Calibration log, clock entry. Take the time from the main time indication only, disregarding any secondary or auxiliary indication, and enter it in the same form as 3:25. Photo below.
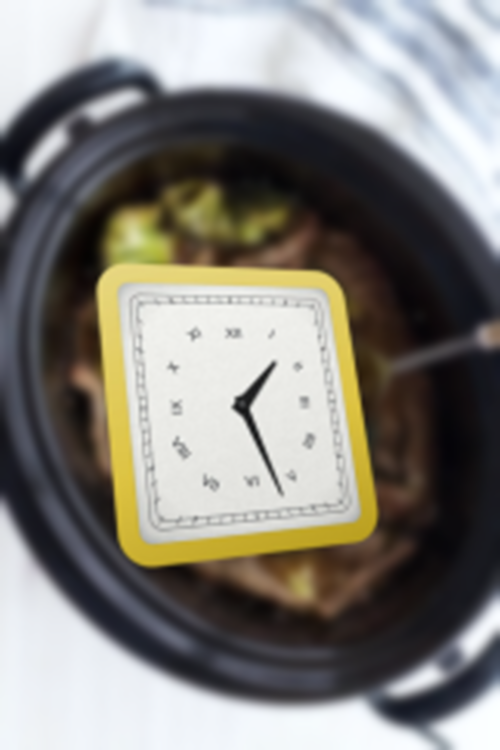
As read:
1:27
